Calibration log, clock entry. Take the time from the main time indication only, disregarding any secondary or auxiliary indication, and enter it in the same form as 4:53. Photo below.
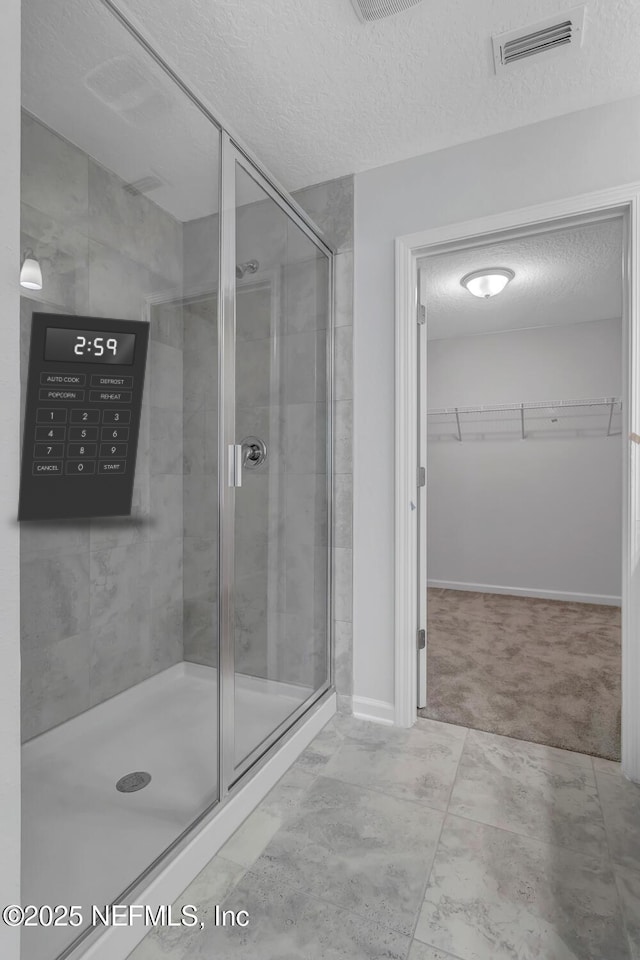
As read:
2:59
